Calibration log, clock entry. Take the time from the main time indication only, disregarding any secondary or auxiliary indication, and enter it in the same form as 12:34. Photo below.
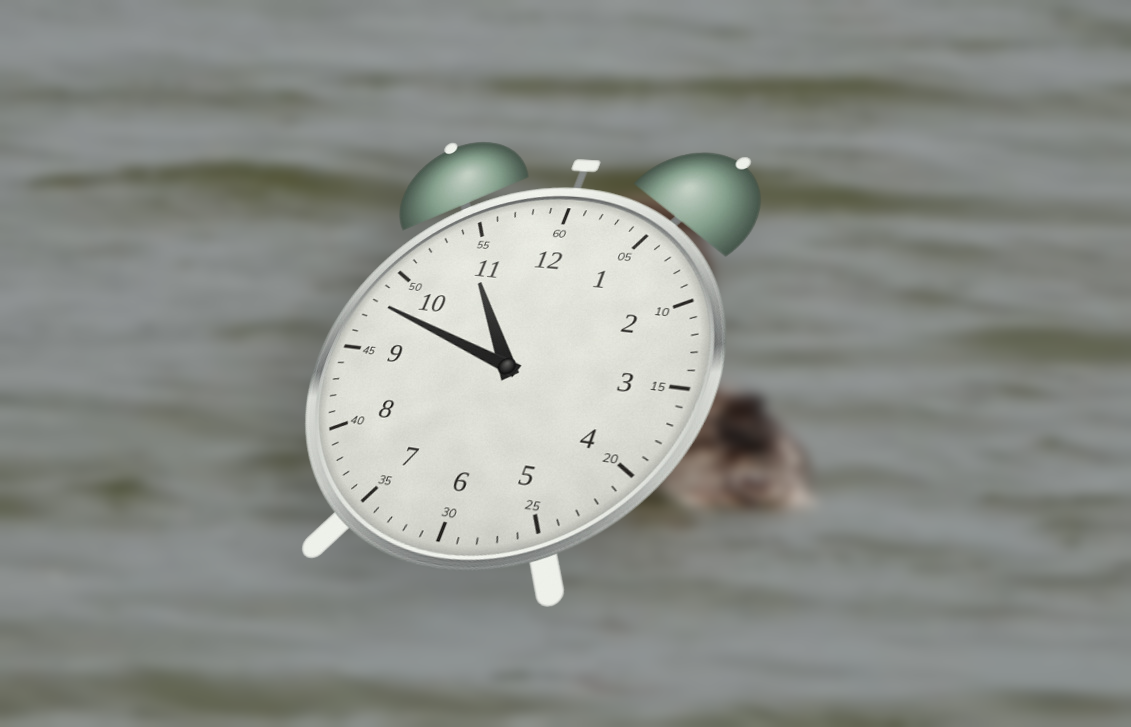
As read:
10:48
